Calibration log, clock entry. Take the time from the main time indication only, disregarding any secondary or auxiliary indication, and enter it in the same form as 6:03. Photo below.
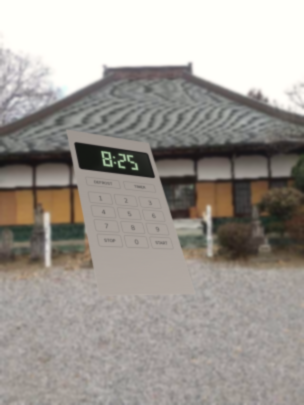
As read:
8:25
